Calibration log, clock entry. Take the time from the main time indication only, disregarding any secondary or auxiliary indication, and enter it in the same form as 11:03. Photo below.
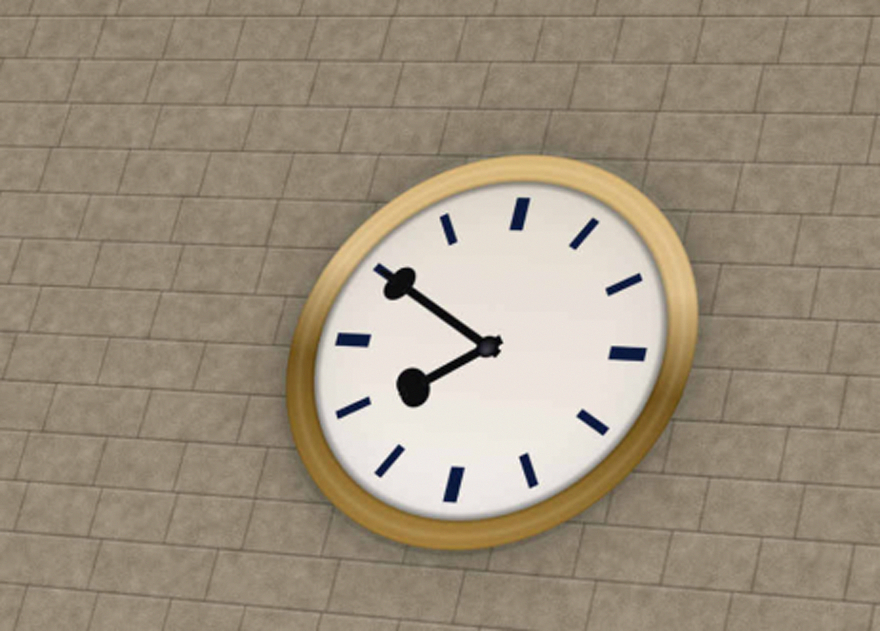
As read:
7:50
